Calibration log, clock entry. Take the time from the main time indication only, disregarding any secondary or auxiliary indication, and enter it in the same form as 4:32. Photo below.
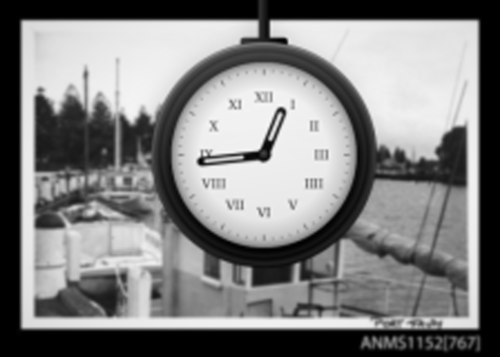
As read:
12:44
